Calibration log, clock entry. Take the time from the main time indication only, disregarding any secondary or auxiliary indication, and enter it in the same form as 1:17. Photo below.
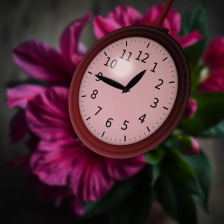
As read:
12:45
